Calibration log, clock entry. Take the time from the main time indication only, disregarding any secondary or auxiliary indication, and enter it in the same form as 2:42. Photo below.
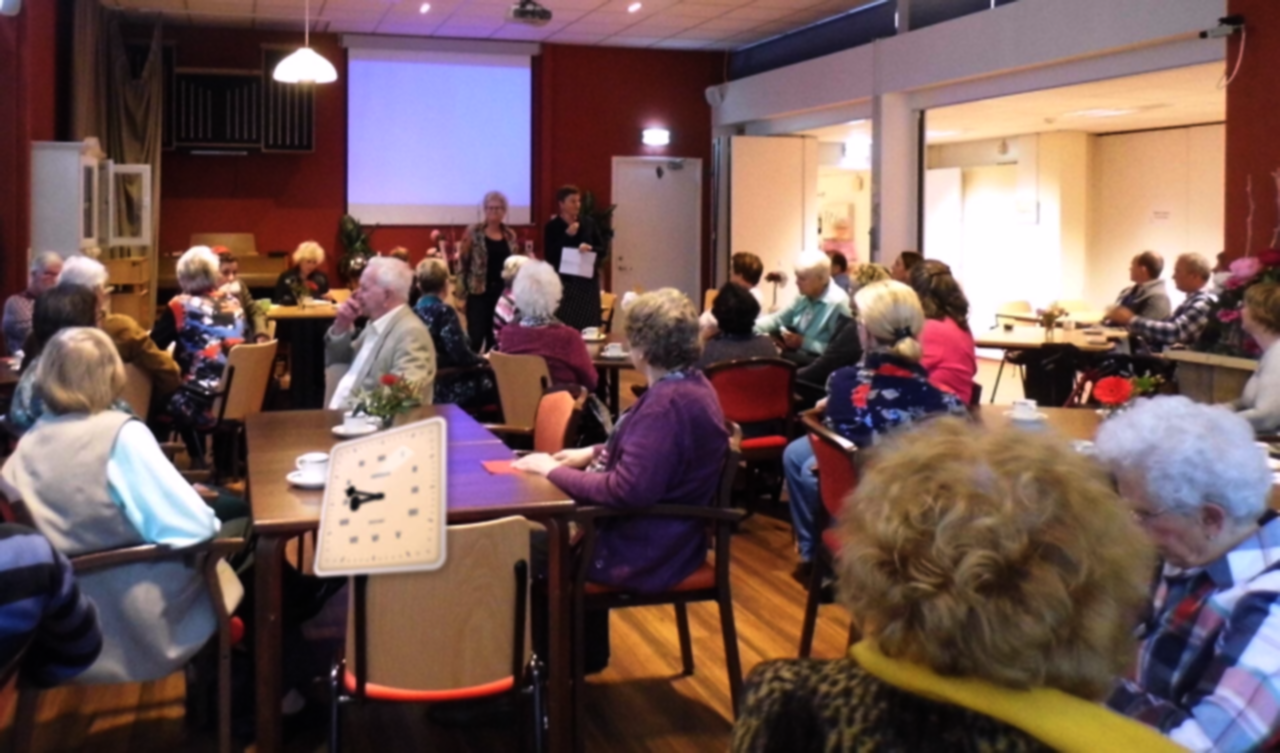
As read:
8:48
